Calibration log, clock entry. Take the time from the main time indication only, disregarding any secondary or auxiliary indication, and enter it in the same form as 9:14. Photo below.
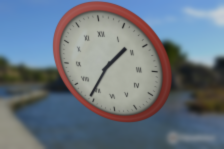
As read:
1:36
